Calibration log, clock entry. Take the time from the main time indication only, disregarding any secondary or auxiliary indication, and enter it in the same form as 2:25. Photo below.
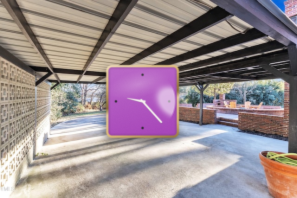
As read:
9:23
